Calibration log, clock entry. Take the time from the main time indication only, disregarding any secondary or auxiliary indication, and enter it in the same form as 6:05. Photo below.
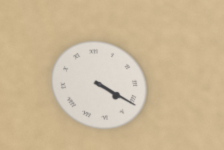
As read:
4:21
